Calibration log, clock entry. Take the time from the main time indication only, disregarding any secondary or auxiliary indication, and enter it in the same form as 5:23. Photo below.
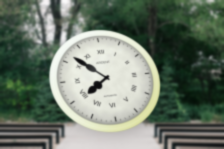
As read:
7:52
